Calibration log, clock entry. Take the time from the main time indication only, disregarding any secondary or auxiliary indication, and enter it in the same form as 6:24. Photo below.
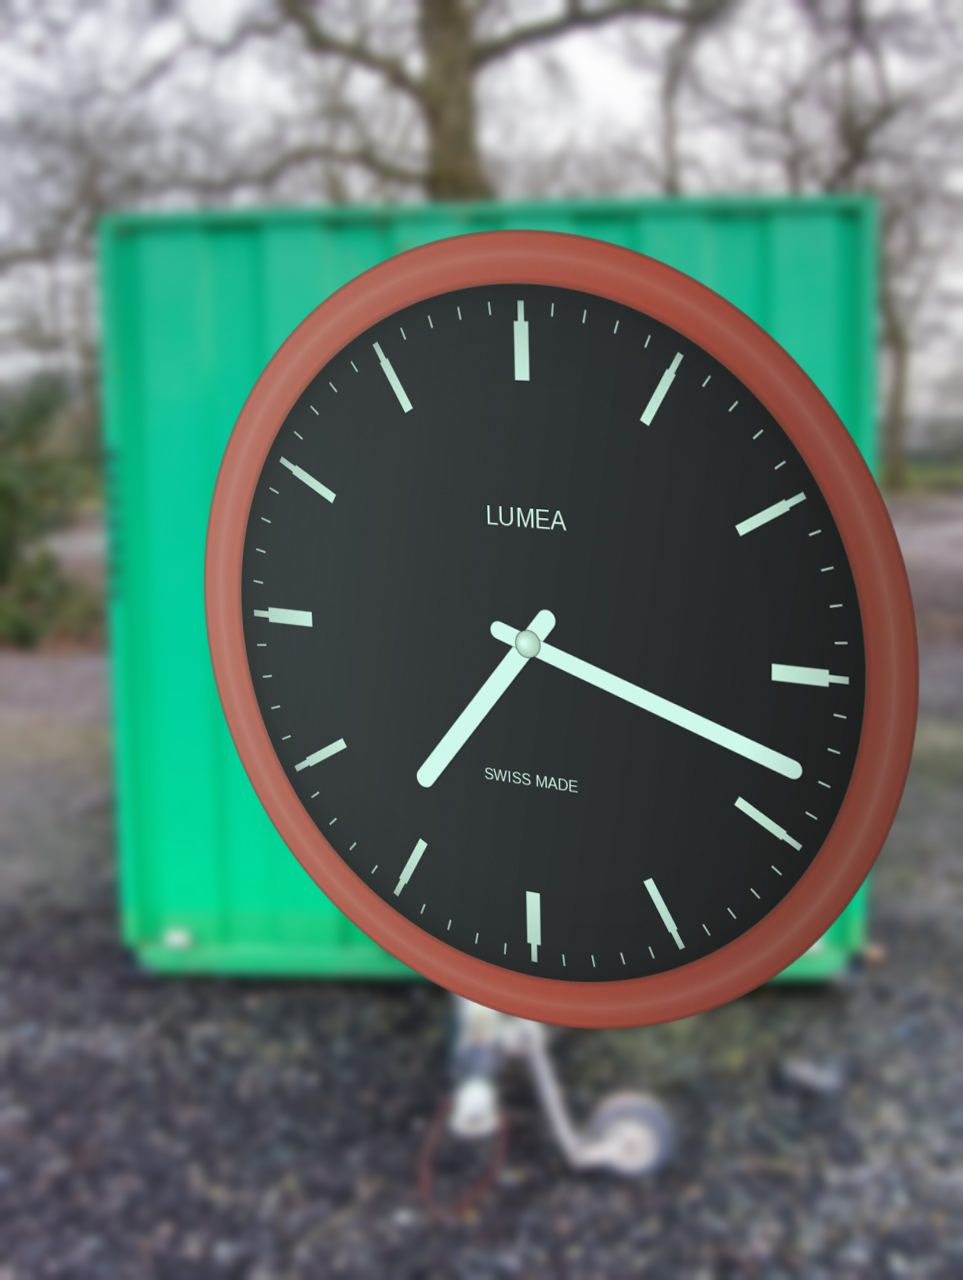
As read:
7:18
